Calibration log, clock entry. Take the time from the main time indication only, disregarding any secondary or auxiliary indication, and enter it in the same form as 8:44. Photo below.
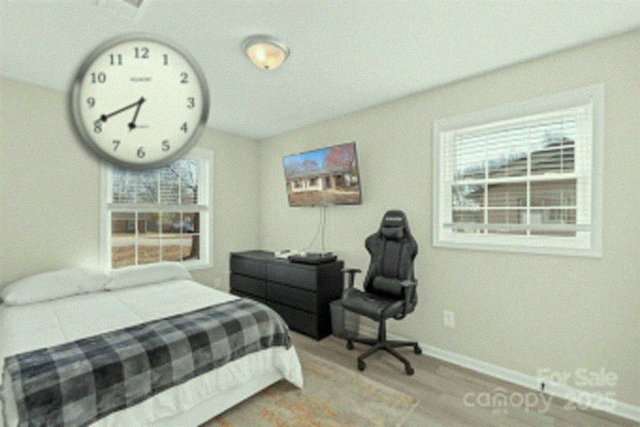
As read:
6:41
